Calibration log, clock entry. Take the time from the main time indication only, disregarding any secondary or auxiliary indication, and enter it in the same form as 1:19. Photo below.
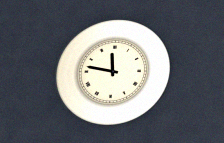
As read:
11:47
